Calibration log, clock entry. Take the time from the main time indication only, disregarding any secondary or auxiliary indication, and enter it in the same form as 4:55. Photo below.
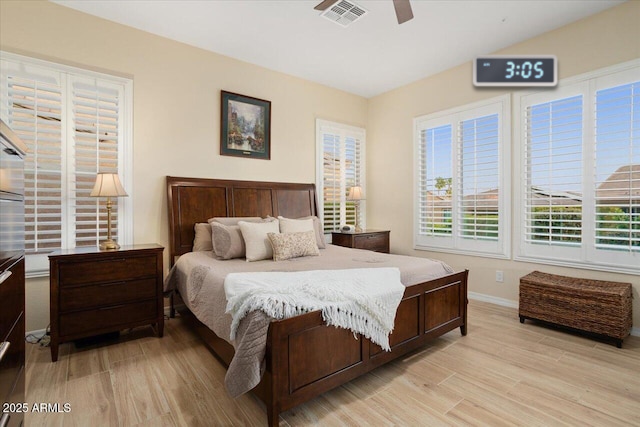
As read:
3:05
